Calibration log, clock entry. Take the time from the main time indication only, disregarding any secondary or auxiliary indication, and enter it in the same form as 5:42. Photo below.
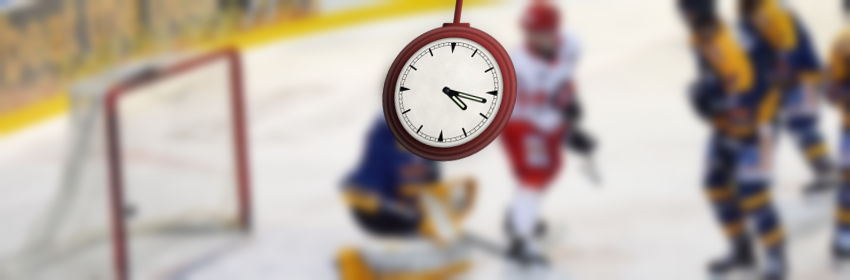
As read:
4:17
